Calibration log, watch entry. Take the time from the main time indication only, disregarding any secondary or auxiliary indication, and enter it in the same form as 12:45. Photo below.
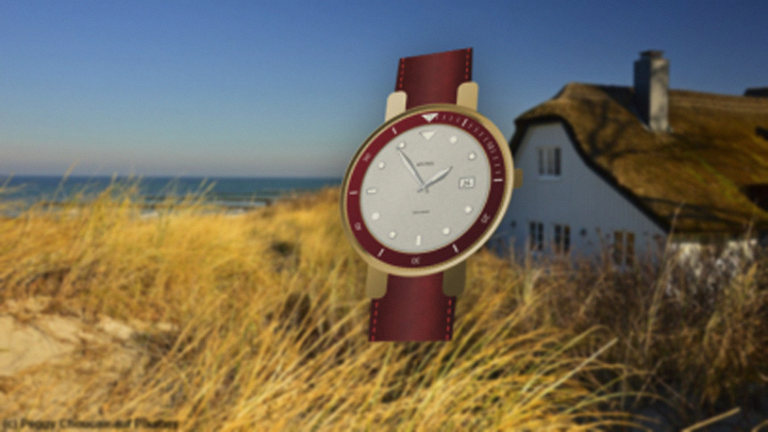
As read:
1:54
